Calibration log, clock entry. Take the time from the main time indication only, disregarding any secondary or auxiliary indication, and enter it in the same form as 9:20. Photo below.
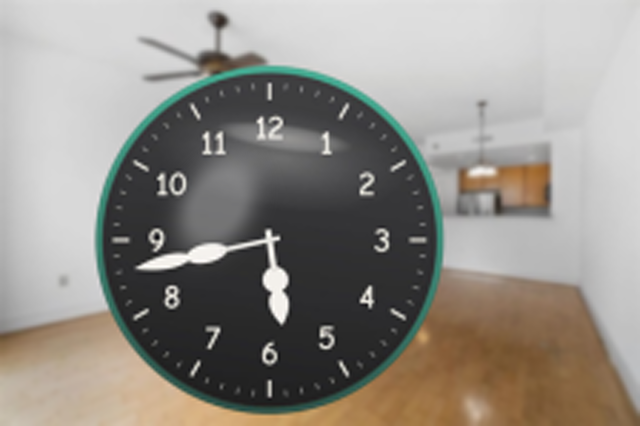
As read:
5:43
